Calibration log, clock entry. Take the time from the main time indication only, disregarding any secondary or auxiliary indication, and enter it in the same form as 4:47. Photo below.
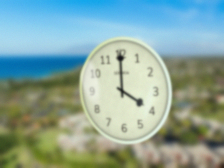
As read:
4:00
